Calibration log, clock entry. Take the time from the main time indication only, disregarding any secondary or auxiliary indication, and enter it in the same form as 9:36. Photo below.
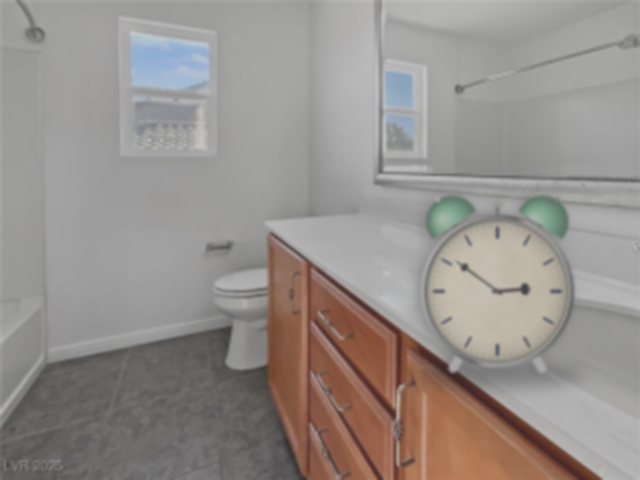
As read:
2:51
